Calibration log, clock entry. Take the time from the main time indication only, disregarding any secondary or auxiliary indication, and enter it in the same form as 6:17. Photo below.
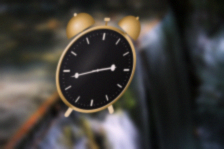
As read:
2:43
